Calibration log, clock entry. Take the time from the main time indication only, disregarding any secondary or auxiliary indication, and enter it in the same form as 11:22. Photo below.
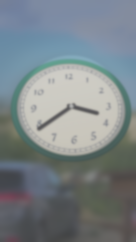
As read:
3:39
